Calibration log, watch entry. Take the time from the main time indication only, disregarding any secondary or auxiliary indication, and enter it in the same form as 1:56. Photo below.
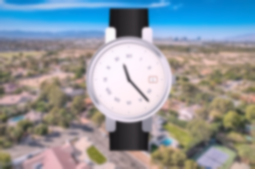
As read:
11:23
